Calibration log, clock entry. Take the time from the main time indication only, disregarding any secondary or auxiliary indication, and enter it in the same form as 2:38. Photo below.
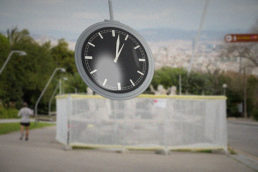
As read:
1:02
